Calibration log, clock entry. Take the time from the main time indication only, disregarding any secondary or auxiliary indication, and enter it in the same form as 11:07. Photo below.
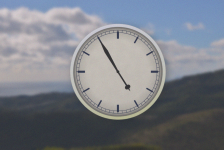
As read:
4:55
